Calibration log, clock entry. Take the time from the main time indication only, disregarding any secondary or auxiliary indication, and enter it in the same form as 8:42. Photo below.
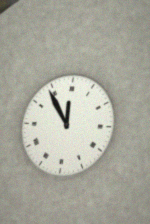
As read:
11:54
